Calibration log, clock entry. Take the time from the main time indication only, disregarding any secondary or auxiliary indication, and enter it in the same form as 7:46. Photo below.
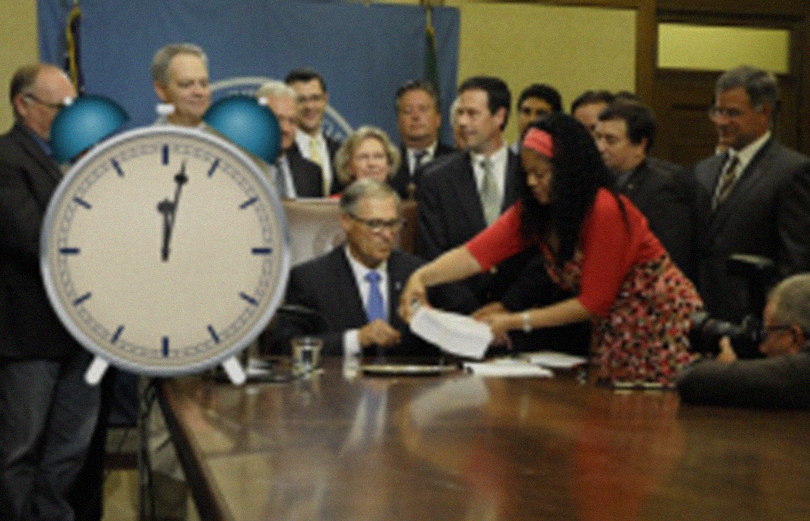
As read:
12:02
